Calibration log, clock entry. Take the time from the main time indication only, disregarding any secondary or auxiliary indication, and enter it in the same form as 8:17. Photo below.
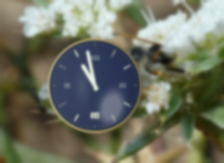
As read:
10:58
